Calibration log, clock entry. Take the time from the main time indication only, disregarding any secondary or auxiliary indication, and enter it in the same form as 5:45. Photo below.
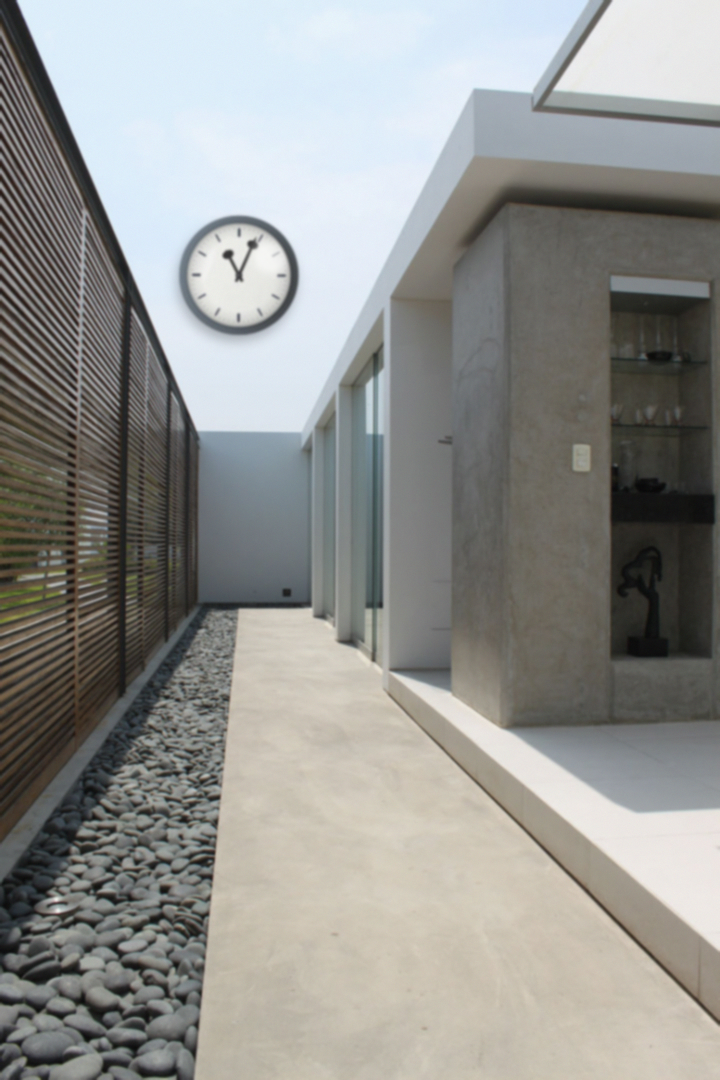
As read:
11:04
